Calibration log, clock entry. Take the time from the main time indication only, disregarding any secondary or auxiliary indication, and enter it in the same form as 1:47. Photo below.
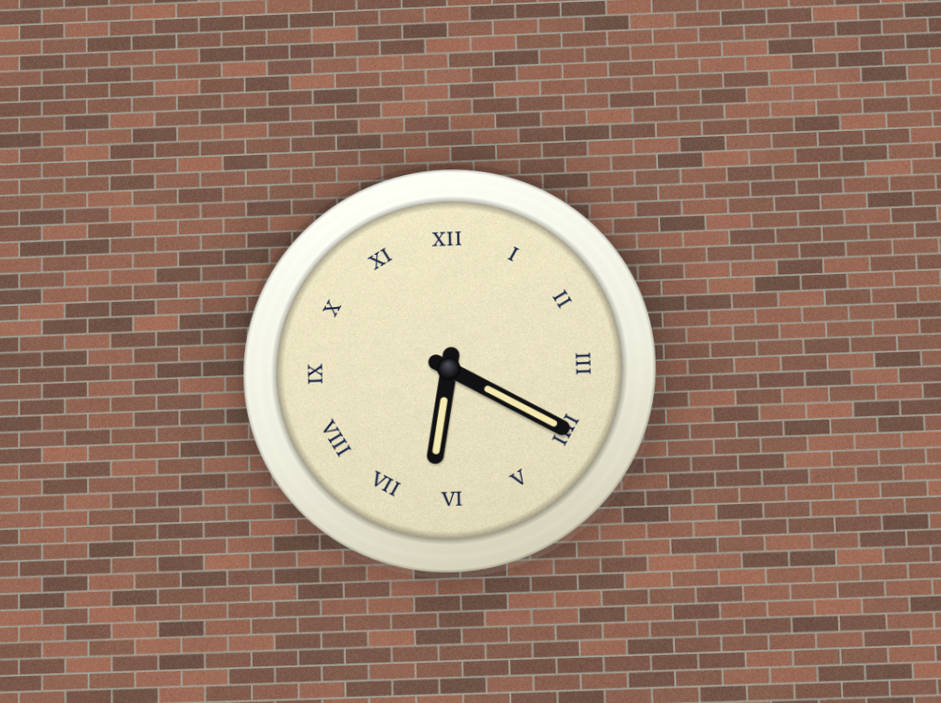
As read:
6:20
